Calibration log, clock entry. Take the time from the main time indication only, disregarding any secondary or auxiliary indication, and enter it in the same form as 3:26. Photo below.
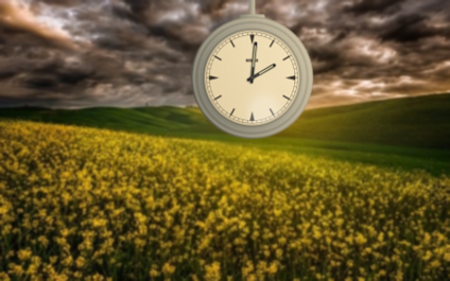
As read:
2:01
